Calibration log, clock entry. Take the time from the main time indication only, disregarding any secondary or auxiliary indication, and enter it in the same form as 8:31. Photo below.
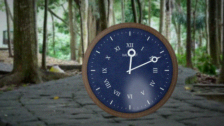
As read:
12:11
